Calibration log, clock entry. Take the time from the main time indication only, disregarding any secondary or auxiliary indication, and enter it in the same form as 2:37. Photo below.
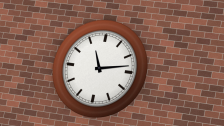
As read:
11:13
